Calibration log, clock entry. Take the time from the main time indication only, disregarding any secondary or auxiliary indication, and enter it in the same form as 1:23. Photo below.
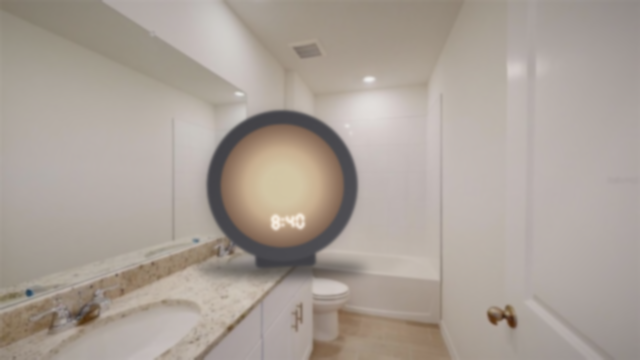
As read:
8:40
